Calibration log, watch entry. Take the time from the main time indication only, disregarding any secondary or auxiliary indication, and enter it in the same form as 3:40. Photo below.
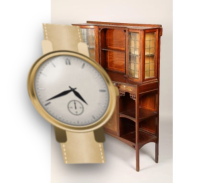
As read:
4:41
